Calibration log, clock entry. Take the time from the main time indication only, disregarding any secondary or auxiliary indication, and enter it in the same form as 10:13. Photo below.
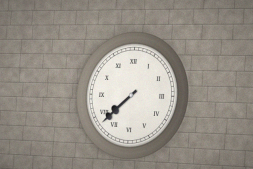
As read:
7:38
